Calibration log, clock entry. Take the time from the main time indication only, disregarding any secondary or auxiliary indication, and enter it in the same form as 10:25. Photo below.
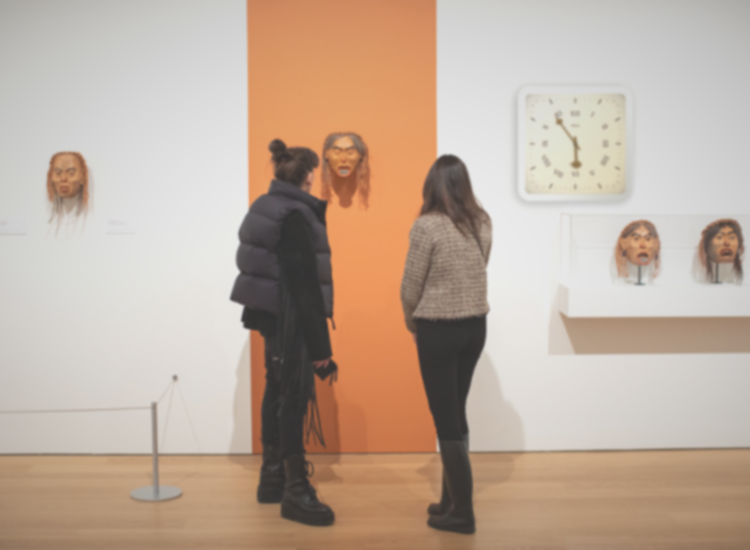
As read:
5:54
